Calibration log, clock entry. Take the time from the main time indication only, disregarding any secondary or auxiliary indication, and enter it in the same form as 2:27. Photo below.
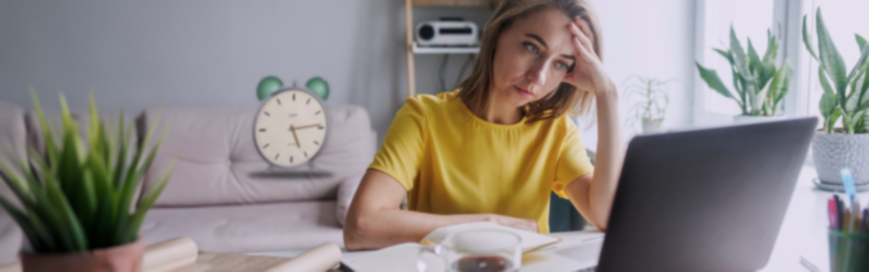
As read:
5:14
